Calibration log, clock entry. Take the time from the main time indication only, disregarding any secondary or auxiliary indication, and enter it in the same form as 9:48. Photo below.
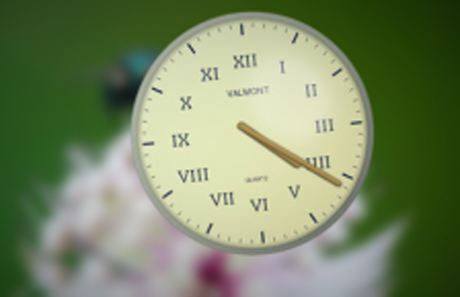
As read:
4:21
